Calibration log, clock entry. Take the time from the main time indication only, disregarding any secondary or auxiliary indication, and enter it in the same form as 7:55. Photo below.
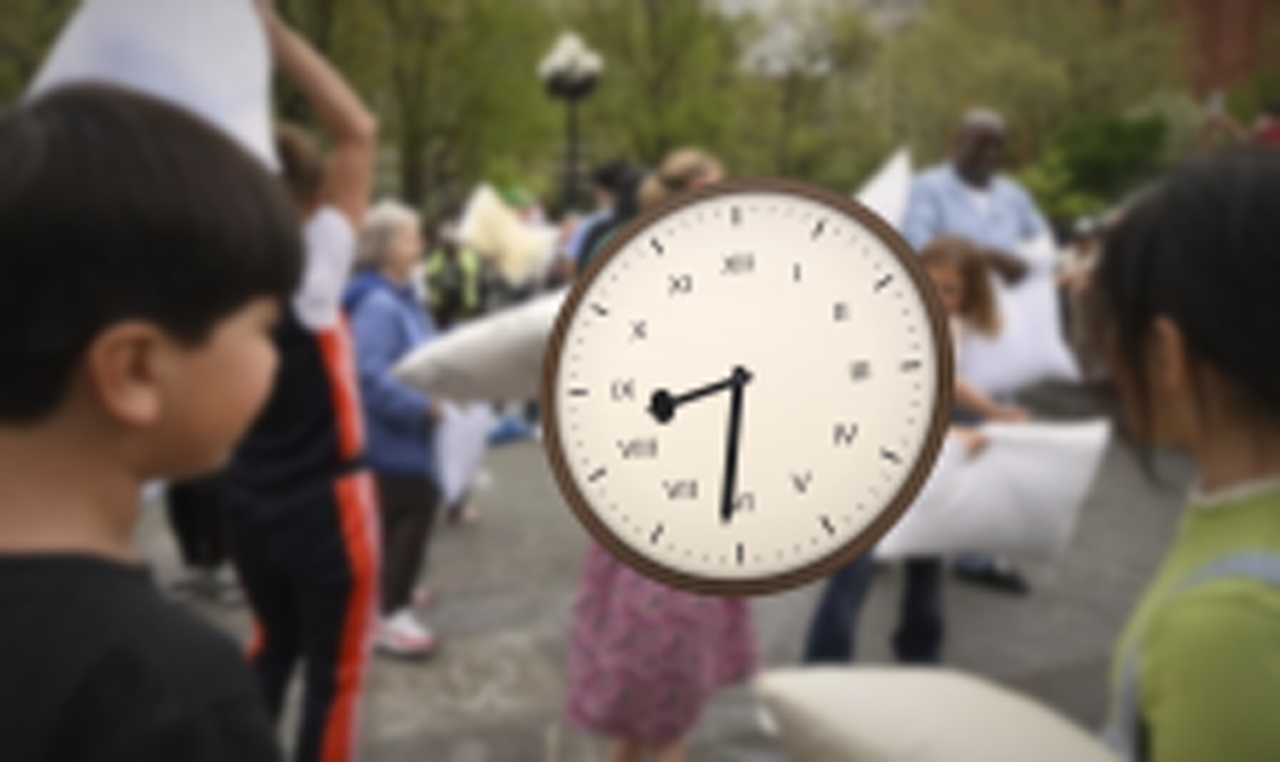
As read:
8:31
